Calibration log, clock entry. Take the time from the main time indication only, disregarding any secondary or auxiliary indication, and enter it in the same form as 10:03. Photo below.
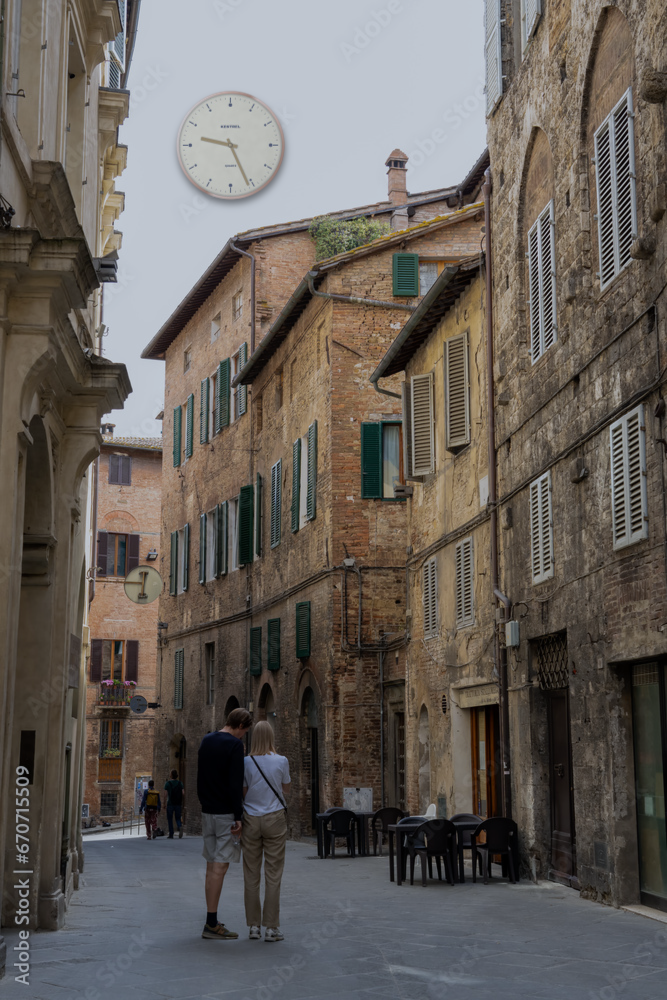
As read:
9:26
